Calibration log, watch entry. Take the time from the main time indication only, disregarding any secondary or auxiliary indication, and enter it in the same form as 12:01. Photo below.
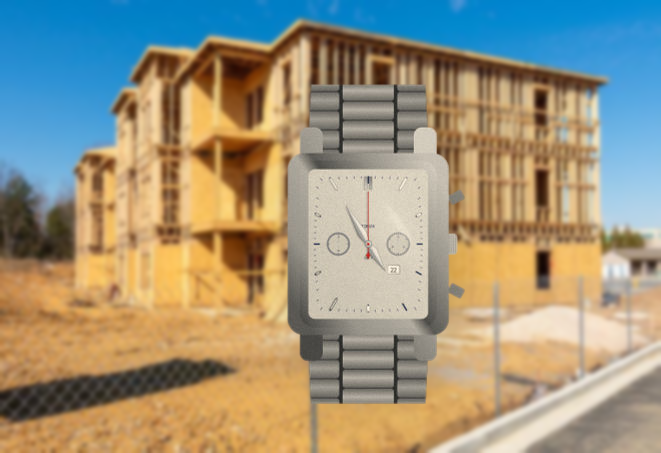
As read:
4:55
